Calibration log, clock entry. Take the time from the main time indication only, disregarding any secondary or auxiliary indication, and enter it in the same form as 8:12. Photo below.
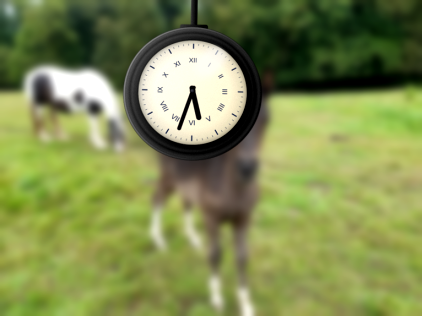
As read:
5:33
